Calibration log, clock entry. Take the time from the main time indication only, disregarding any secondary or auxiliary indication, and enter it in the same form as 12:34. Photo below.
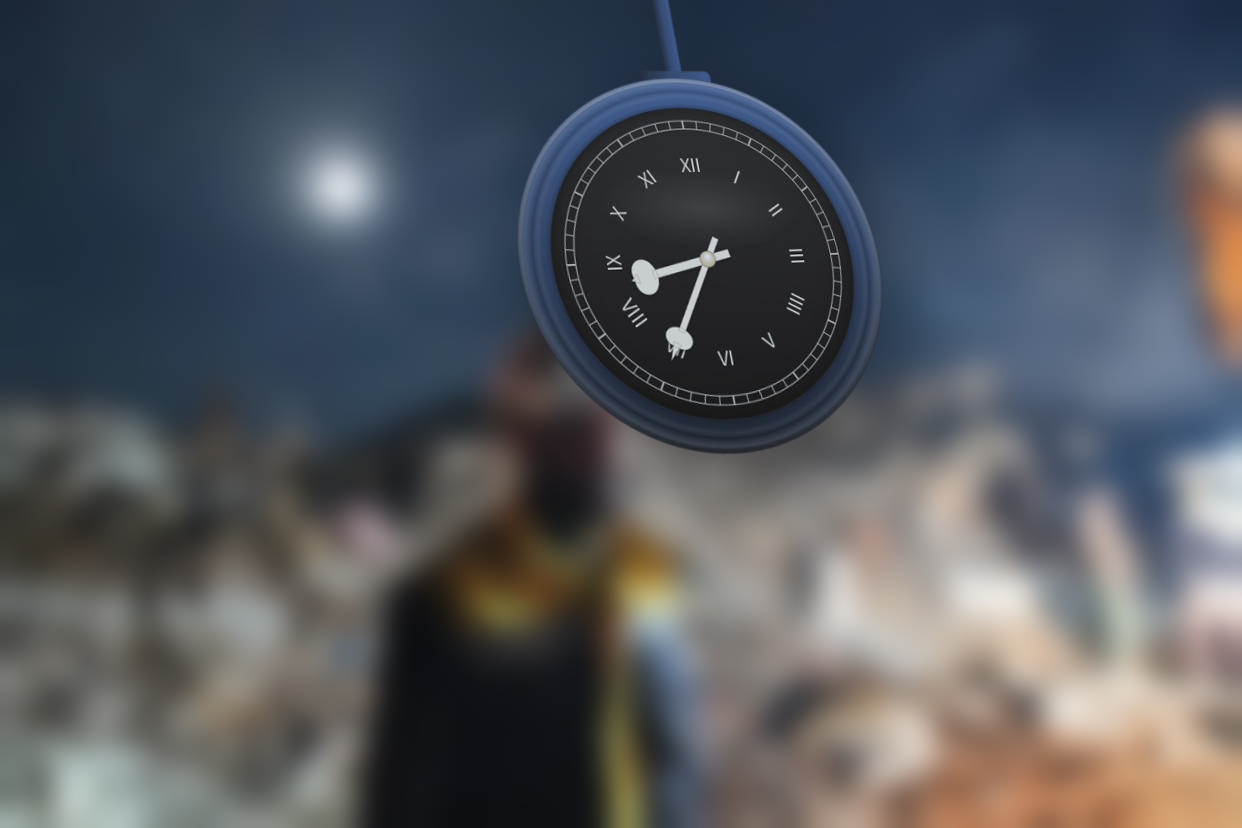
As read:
8:35
